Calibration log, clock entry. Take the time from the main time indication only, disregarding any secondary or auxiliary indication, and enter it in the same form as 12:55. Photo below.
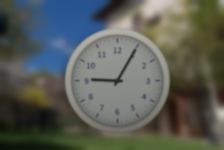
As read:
9:05
